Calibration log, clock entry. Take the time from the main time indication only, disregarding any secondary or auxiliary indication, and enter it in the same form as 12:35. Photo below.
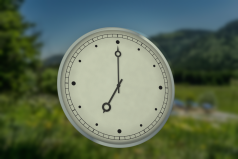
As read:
7:00
